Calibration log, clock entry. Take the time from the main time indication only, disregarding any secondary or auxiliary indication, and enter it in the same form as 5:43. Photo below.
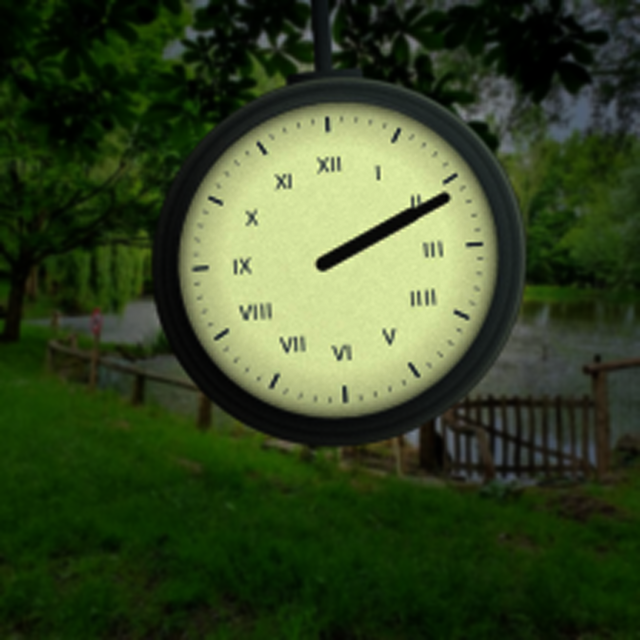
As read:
2:11
